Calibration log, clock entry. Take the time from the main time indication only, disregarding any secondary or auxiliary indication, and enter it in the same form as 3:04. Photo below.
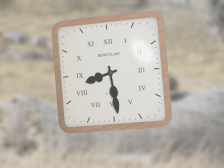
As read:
8:29
